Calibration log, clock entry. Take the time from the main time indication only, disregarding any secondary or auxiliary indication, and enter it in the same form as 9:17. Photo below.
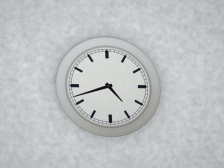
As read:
4:42
